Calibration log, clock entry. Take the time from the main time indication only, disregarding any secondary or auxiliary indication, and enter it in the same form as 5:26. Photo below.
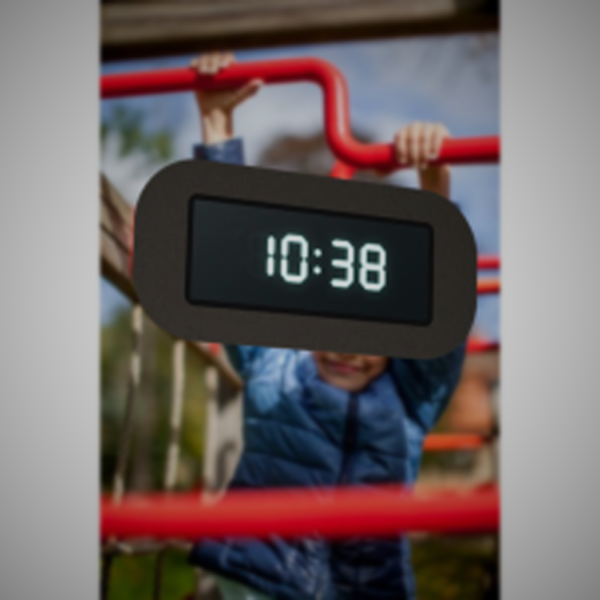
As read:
10:38
